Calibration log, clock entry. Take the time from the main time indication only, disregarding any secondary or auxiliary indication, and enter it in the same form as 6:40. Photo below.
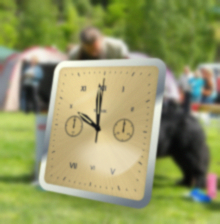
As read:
9:59
